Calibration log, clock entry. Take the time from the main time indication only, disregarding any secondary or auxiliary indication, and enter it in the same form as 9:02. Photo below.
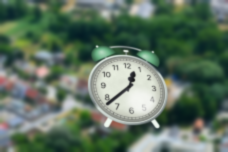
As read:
12:38
